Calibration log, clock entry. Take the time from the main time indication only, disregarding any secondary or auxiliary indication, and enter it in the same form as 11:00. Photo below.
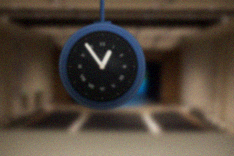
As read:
12:54
